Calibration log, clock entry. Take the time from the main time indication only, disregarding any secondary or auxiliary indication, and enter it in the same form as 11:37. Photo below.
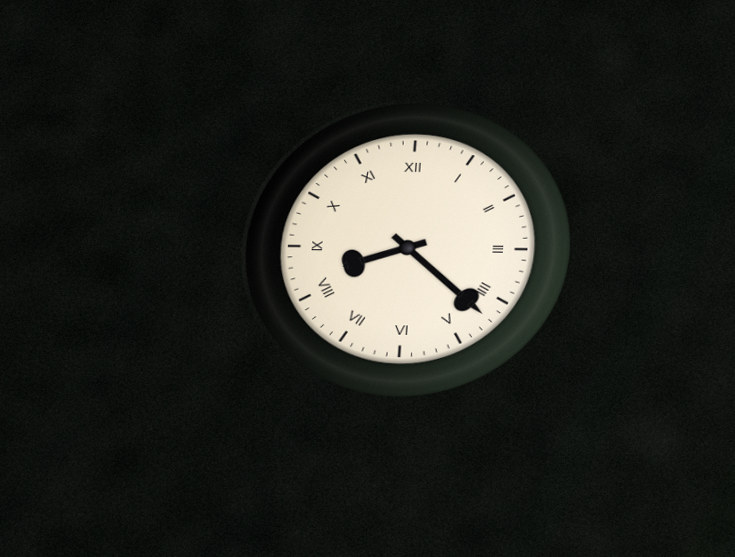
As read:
8:22
